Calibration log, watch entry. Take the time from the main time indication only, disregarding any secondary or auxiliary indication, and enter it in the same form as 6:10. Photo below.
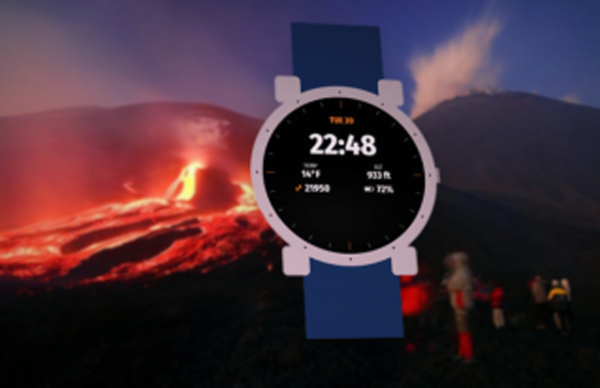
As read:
22:48
